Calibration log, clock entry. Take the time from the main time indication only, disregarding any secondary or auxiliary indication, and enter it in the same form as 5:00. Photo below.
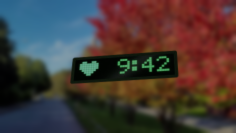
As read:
9:42
